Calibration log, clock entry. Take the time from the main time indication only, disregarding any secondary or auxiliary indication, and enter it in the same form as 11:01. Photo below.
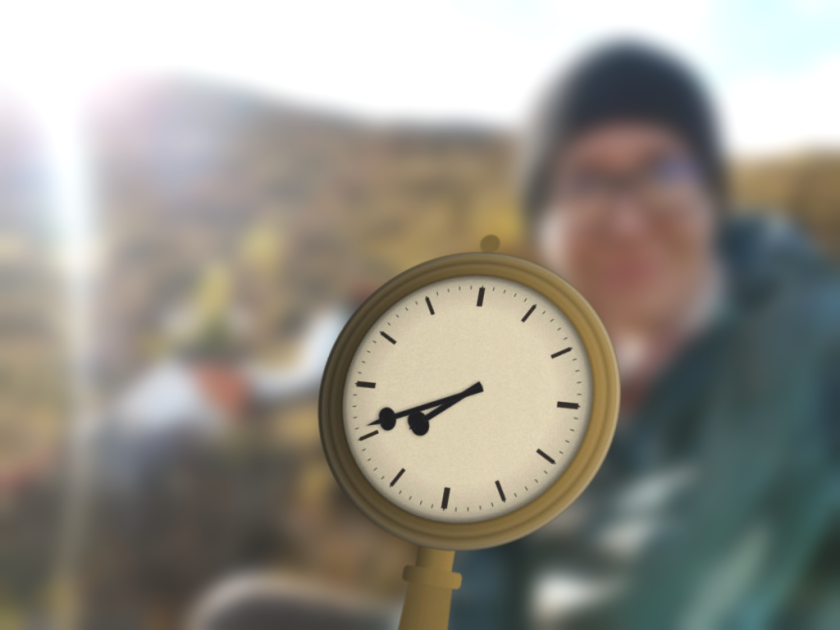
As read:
7:41
